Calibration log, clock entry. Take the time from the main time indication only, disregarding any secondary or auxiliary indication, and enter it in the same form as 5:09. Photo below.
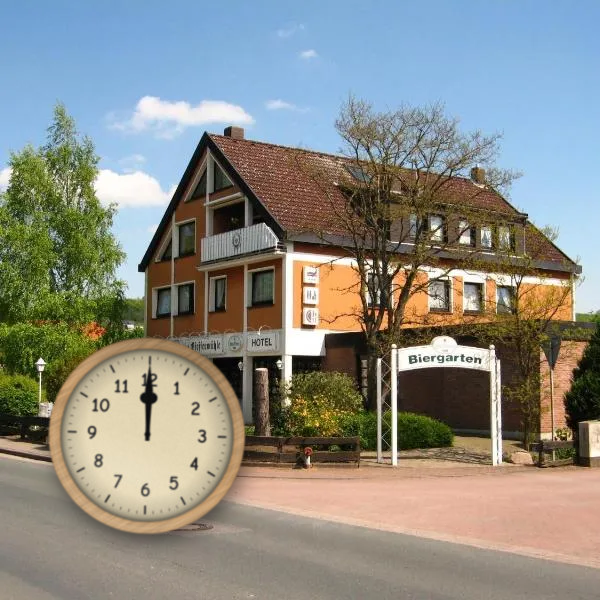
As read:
12:00
